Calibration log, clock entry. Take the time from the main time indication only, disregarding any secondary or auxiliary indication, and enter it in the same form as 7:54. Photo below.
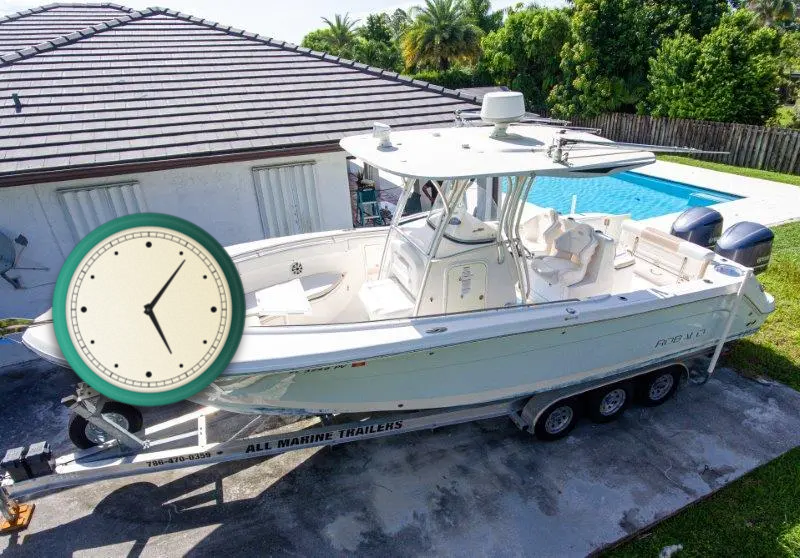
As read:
5:06
